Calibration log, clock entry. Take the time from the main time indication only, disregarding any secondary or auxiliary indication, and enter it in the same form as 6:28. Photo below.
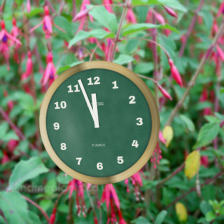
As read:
11:57
